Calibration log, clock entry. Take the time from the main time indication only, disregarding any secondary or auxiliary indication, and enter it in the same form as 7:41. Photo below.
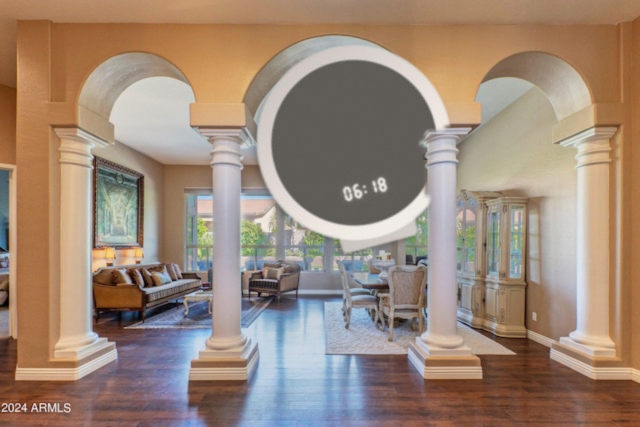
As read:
6:18
